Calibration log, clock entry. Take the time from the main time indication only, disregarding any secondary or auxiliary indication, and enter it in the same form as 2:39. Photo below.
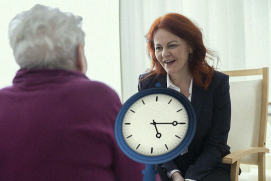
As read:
5:15
